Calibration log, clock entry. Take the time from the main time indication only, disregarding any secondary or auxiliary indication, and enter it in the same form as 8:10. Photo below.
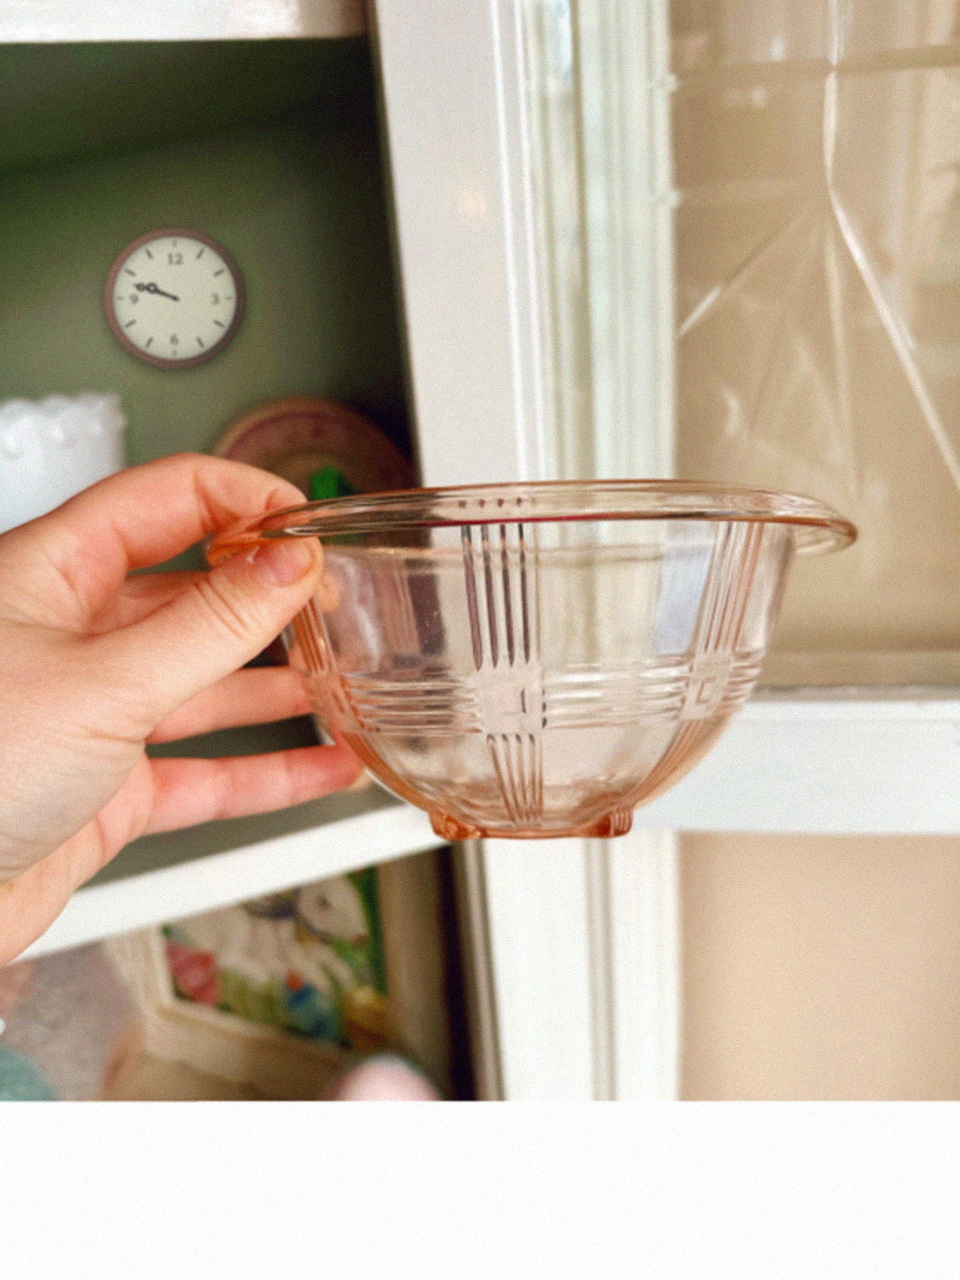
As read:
9:48
